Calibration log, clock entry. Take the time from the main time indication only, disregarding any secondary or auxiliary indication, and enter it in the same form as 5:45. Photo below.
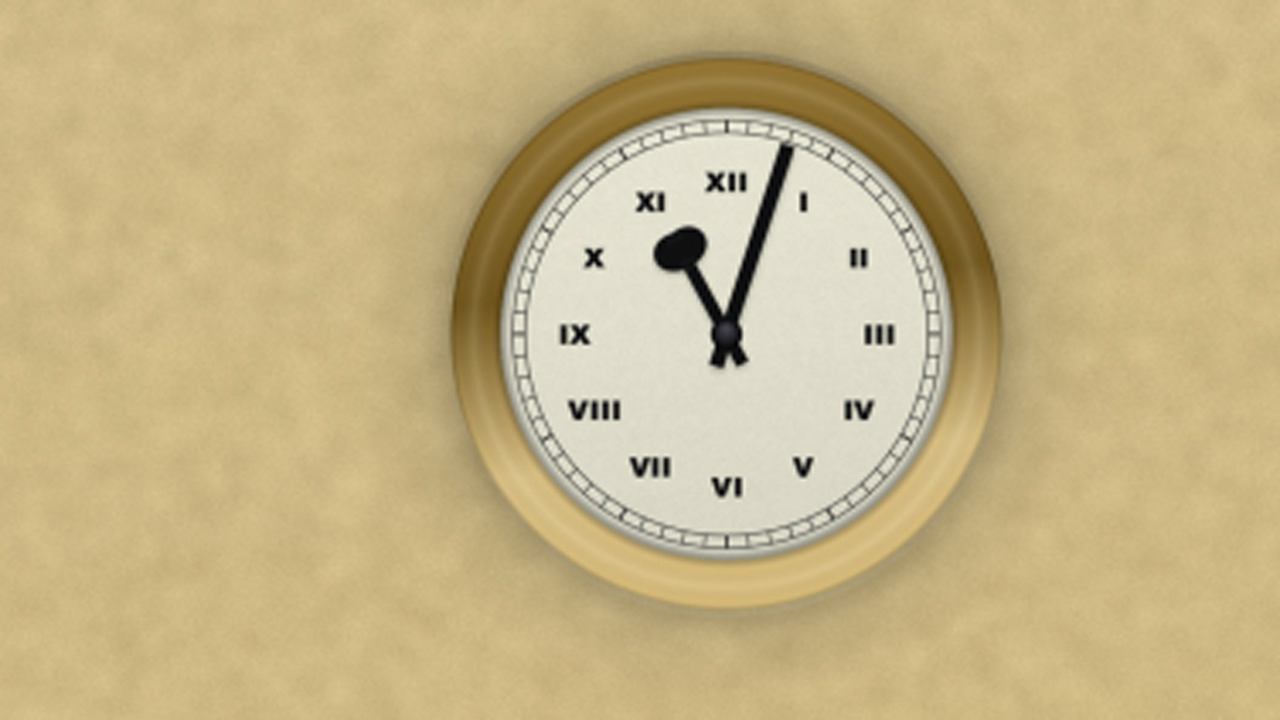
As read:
11:03
